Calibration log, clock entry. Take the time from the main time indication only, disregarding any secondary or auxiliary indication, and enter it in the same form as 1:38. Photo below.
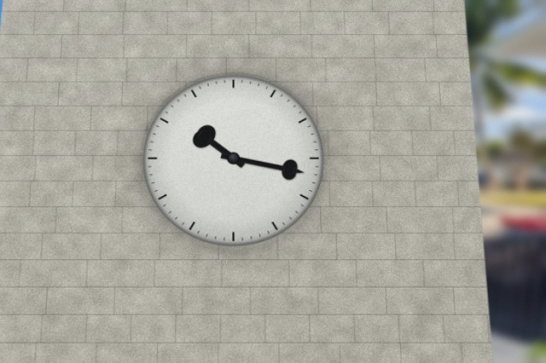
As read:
10:17
